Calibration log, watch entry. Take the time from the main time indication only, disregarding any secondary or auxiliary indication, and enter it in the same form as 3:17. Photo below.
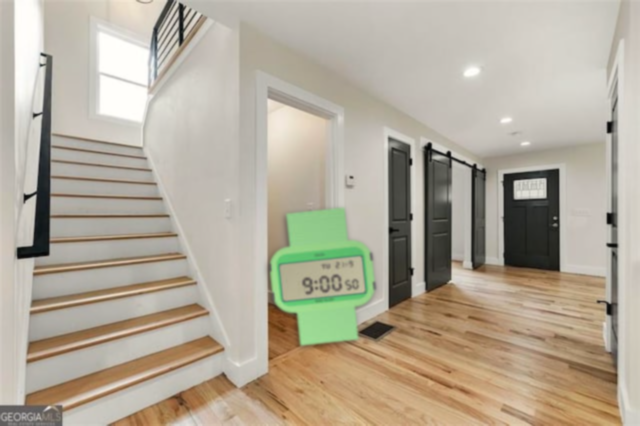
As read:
9:00
